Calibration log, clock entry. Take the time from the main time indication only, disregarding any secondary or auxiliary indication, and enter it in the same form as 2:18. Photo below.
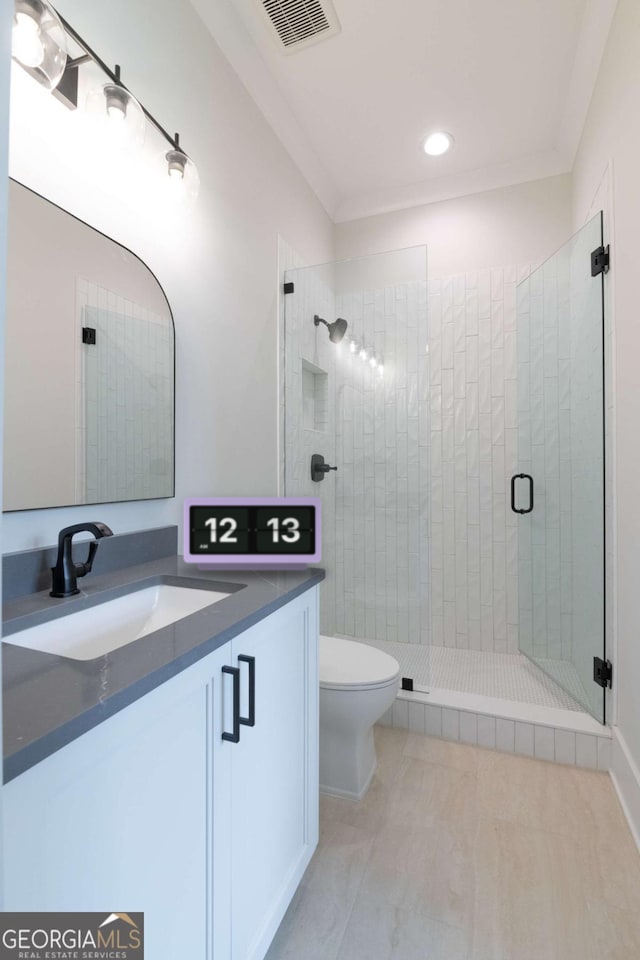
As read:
12:13
